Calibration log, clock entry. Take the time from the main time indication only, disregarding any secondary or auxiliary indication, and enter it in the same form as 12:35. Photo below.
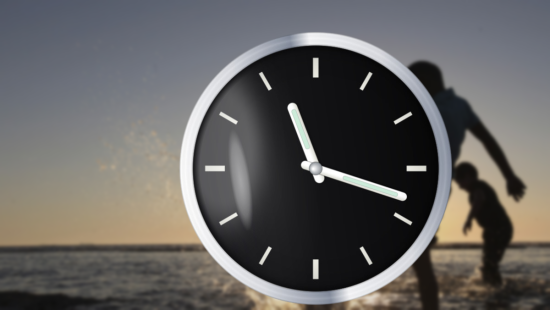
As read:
11:18
